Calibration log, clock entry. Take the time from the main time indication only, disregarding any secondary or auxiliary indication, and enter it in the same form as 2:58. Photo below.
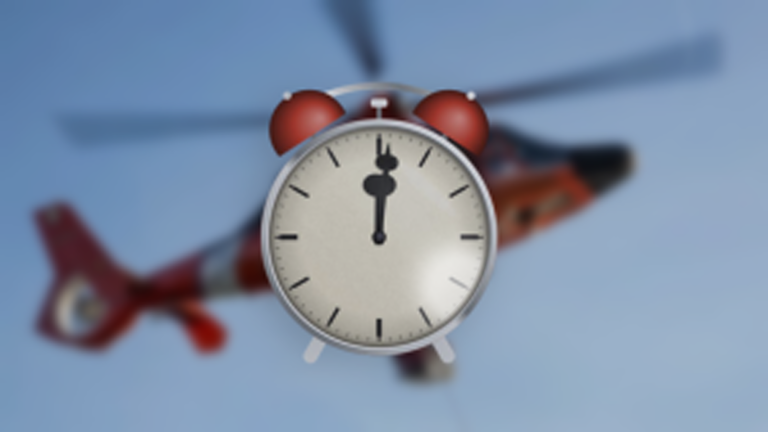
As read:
12:01
